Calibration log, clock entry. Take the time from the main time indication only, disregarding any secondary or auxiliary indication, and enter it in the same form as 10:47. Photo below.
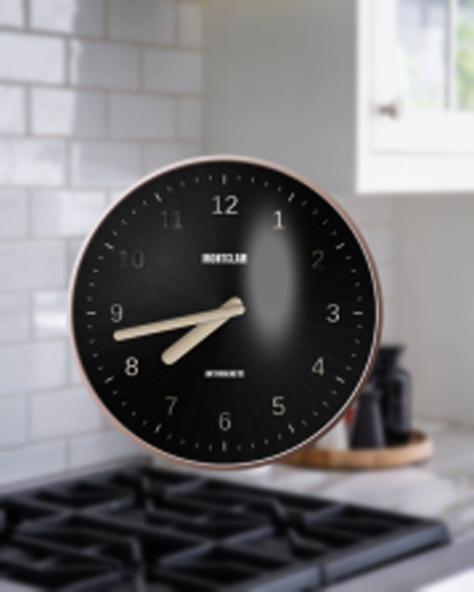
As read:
7:43
